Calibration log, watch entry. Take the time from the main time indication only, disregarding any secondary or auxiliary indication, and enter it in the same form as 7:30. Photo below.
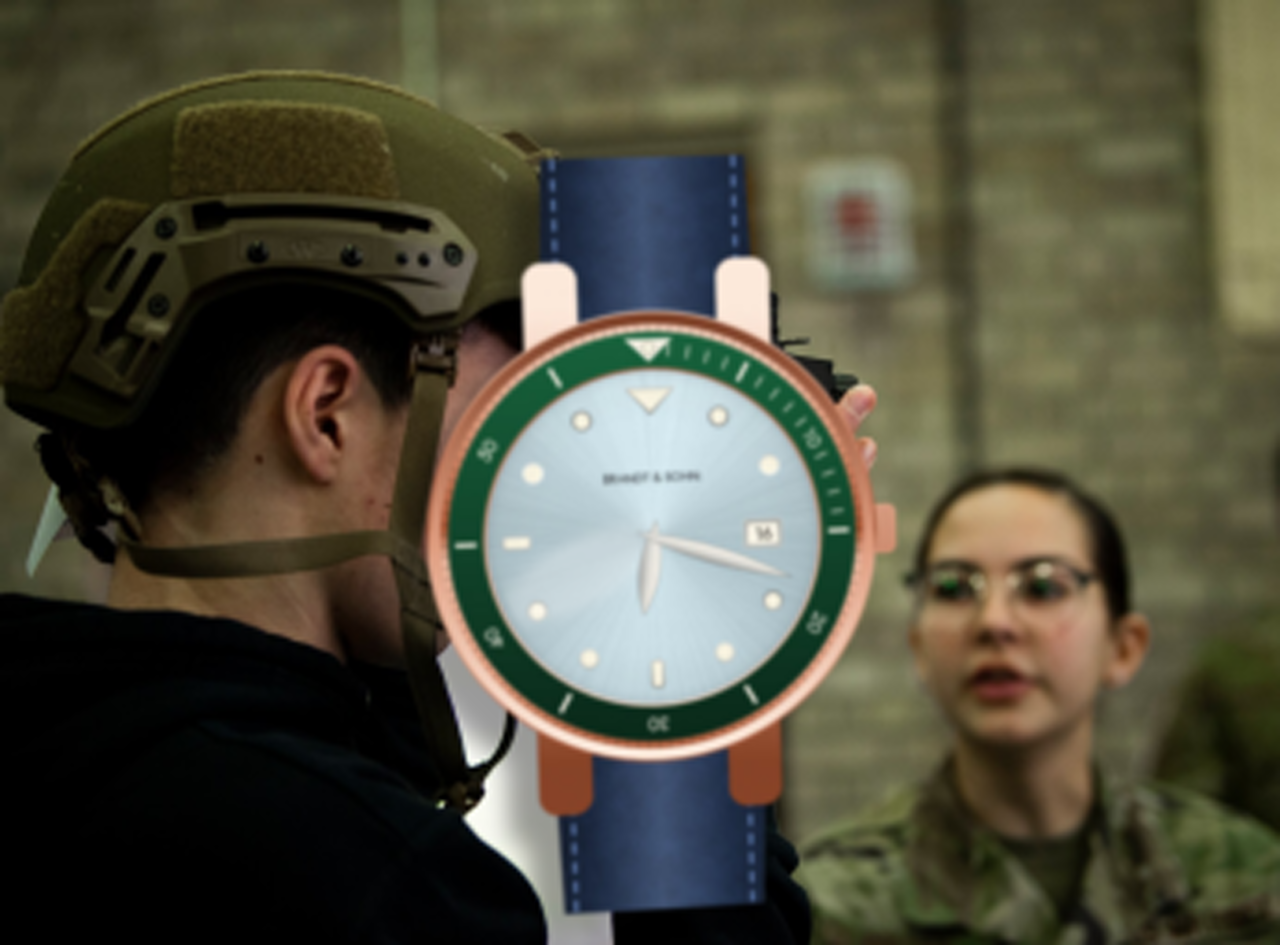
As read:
6:18
